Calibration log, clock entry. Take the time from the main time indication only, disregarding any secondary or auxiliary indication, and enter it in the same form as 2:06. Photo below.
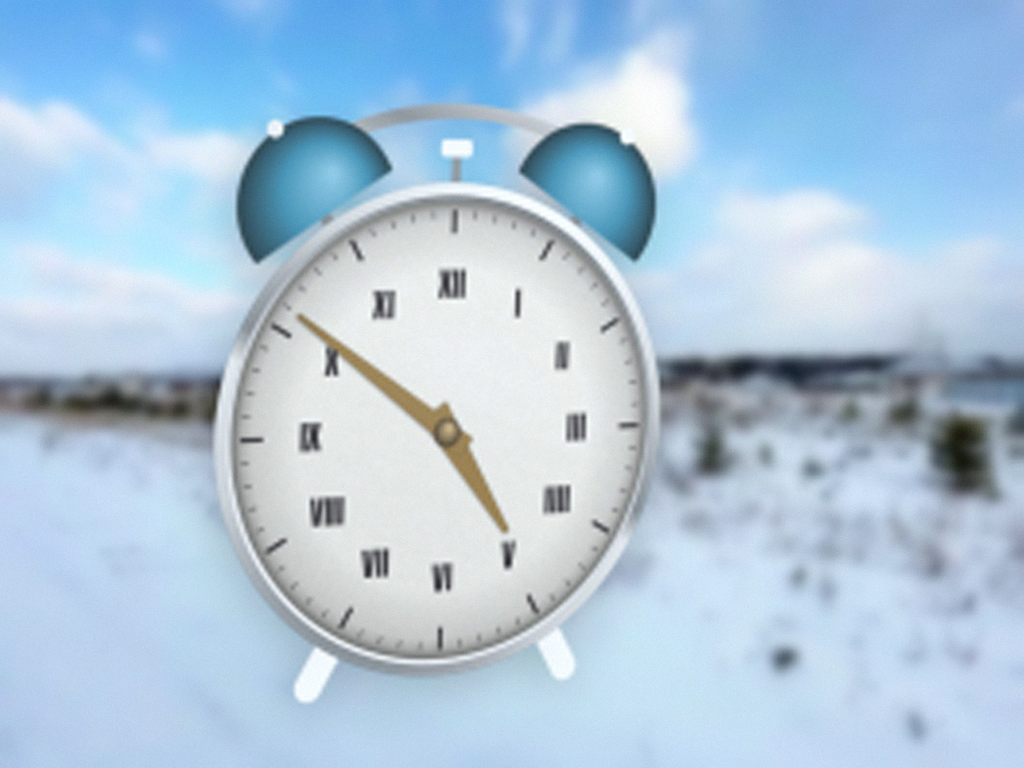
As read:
4:51
